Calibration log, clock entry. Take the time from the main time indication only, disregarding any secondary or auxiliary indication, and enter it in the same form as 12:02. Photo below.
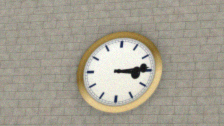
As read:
3:14
